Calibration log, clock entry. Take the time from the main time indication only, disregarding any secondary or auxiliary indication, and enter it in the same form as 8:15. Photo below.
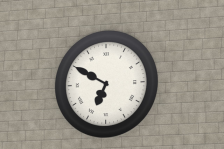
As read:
6:50
